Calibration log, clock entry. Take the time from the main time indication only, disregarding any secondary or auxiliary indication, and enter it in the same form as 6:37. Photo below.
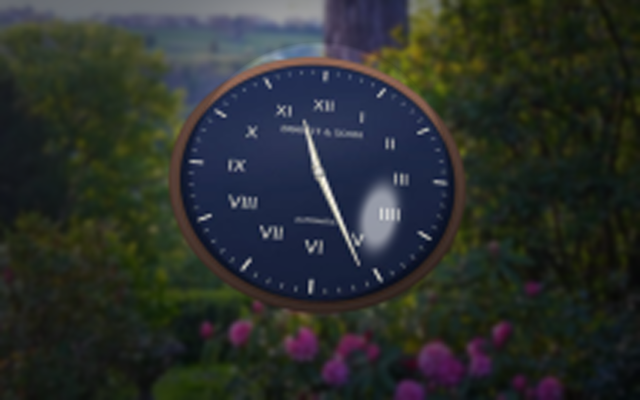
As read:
11:26
